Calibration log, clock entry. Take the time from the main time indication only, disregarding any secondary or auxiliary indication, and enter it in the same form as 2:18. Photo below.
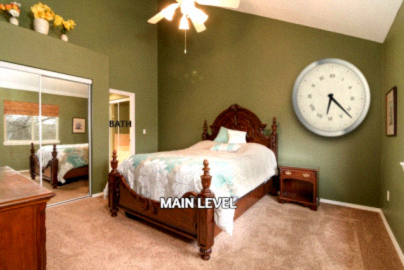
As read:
6:22
